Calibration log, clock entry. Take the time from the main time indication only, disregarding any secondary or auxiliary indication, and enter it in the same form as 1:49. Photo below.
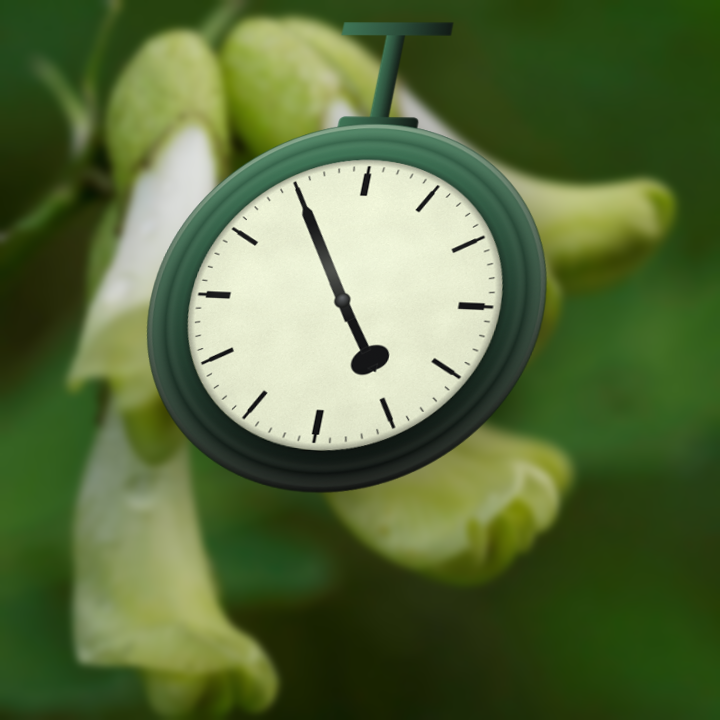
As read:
4:55
